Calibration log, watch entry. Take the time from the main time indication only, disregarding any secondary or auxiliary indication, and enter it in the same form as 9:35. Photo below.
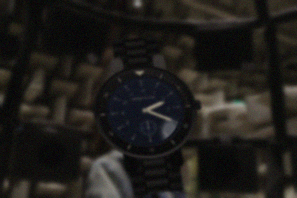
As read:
2:20
